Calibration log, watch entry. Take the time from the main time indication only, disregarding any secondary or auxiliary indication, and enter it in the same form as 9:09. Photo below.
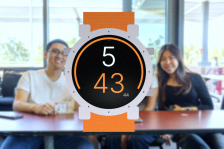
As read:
5:43
